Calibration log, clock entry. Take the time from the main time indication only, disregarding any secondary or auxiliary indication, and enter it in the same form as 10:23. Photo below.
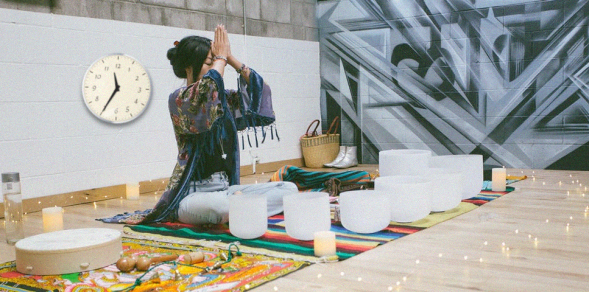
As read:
11:35
